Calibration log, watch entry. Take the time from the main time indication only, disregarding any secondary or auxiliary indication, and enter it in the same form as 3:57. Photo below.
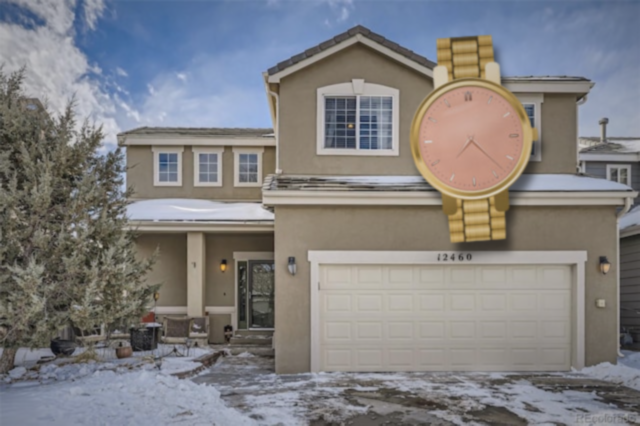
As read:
7:23
